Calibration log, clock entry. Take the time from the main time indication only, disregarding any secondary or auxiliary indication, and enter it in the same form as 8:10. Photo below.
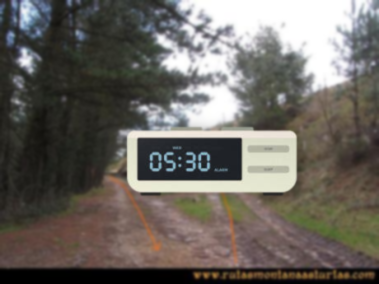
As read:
5:30
